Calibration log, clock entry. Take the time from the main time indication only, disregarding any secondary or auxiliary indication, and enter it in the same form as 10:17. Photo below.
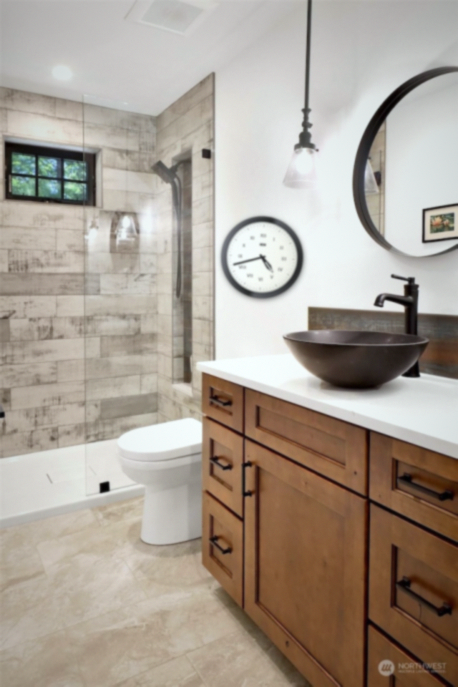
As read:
4:42
